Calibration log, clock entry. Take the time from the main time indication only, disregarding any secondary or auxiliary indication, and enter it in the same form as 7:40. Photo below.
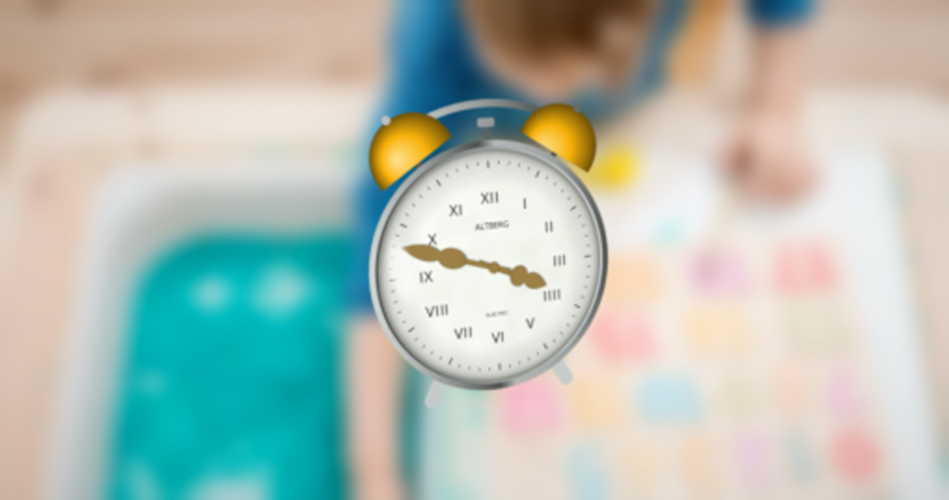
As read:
3:48
